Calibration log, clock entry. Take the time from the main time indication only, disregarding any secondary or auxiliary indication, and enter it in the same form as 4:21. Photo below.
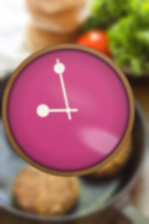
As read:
8:58
